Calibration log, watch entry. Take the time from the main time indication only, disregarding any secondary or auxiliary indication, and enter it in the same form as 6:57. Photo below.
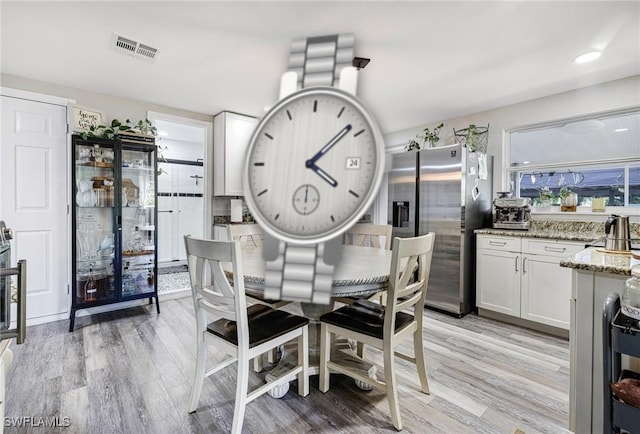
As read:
4:08
